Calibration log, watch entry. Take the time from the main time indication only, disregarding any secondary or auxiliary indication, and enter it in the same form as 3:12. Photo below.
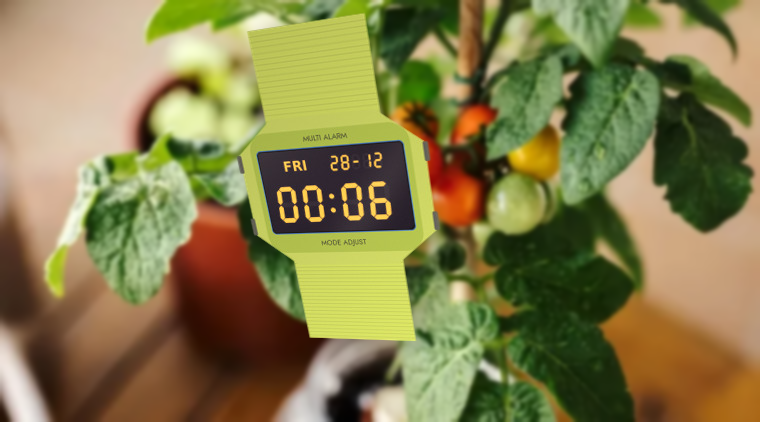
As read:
0:06
